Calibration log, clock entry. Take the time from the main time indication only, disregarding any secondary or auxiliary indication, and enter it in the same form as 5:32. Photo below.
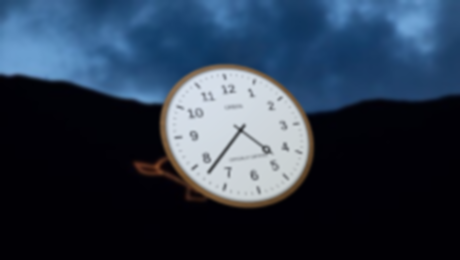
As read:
4:38
